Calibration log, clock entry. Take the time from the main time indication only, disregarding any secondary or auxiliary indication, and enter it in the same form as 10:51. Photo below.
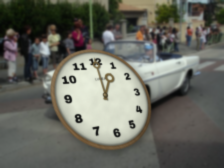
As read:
1:00
